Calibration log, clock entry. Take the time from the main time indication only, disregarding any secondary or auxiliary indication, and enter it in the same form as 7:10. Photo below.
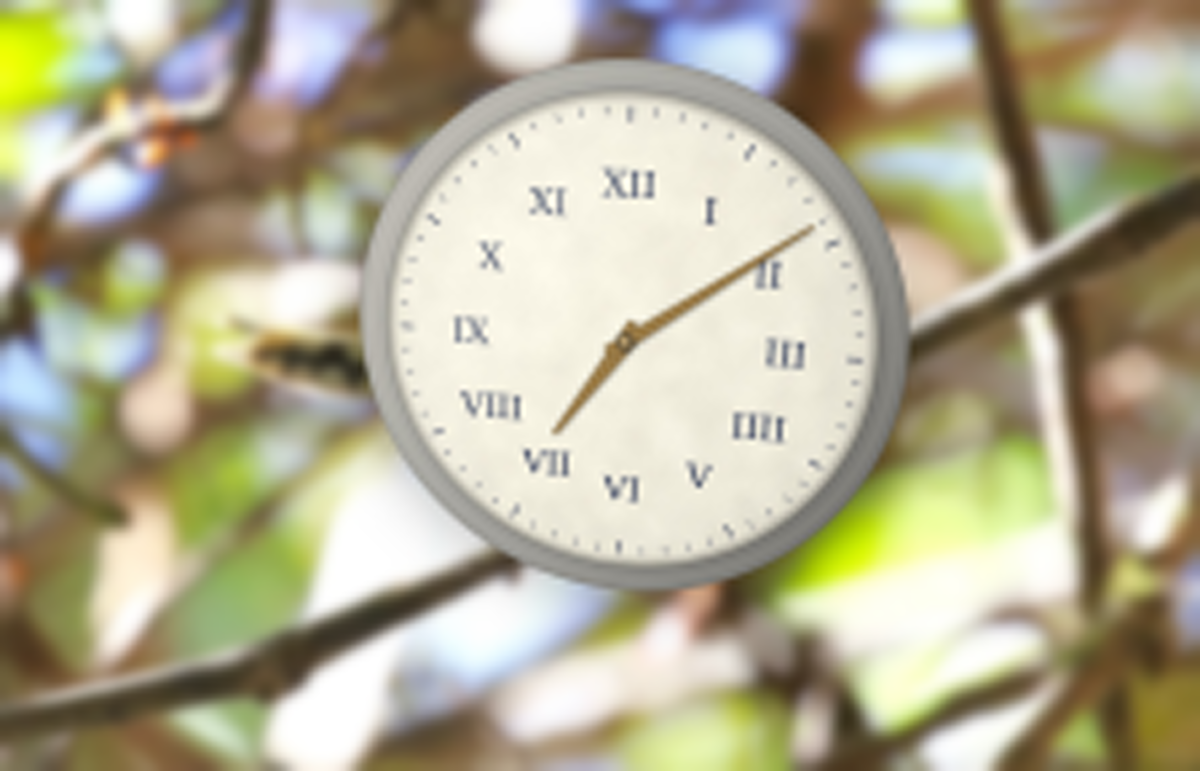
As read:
7:09
